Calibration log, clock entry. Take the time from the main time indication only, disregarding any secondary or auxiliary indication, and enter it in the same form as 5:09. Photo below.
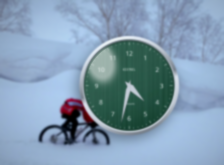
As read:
4:32
